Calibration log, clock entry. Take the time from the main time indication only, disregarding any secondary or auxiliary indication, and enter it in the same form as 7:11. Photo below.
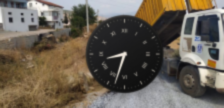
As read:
8:33
